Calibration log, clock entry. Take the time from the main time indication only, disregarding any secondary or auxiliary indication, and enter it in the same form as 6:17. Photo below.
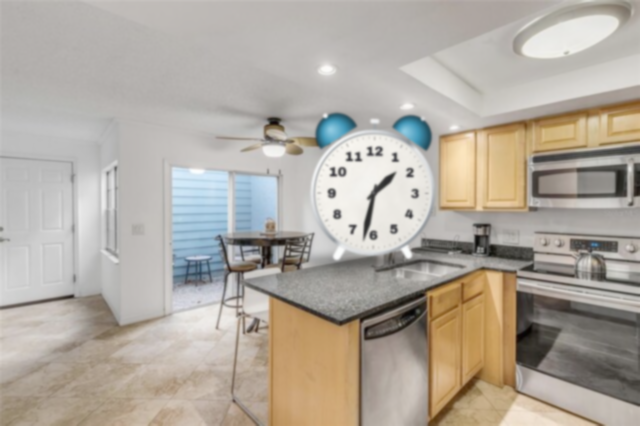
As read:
1:32
